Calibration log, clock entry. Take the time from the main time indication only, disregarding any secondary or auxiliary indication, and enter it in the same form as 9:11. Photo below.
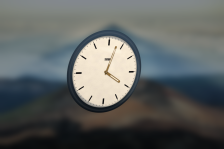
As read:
4:03
